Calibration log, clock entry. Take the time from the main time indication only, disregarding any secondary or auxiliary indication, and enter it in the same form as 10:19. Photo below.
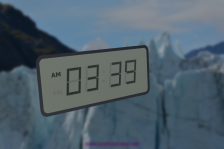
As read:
3:39
